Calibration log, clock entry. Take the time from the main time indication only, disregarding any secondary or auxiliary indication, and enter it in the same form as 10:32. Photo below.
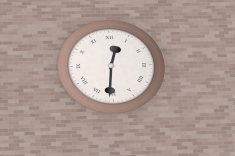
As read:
12:31
